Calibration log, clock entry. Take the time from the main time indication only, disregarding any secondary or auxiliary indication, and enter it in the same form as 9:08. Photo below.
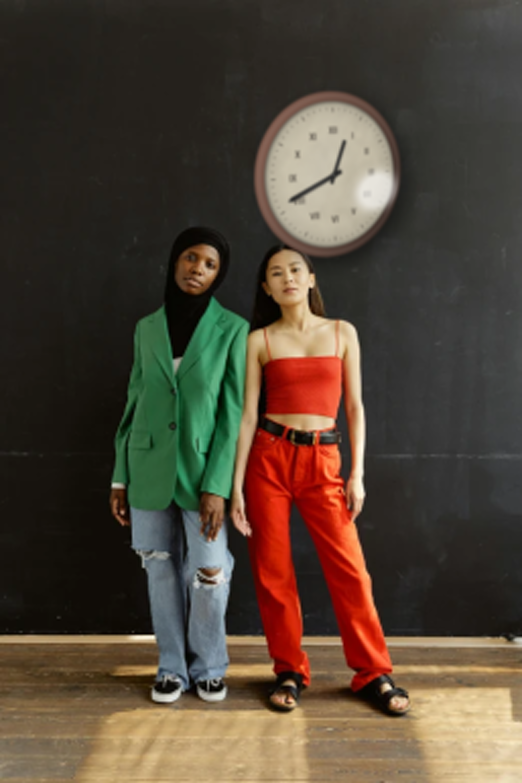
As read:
12:41
